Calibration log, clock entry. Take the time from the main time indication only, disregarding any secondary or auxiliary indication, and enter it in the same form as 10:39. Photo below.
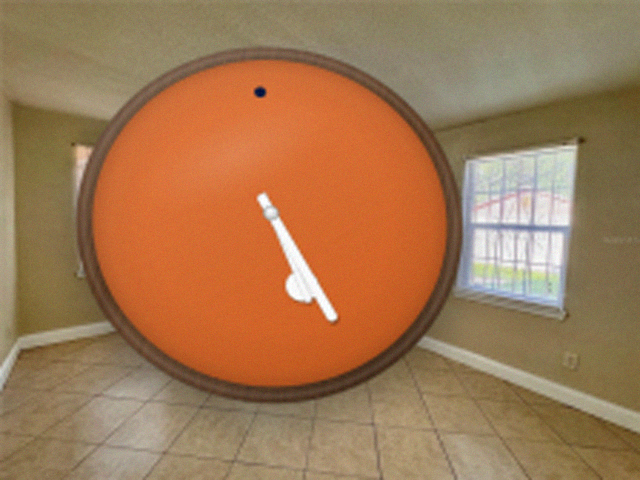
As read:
5:26
